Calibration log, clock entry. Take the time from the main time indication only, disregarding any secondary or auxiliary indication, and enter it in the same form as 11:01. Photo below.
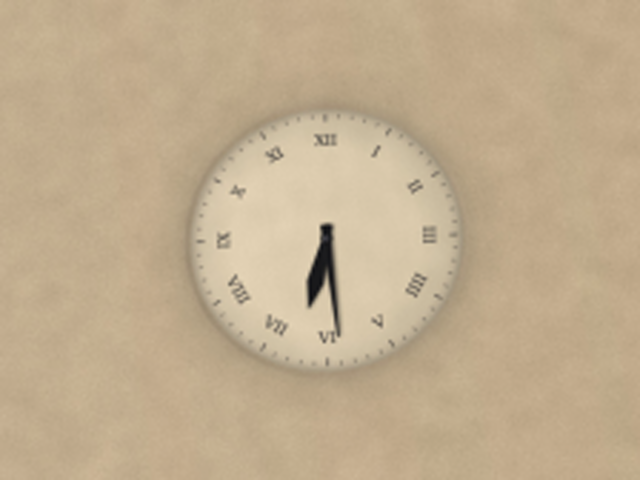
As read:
6:29
